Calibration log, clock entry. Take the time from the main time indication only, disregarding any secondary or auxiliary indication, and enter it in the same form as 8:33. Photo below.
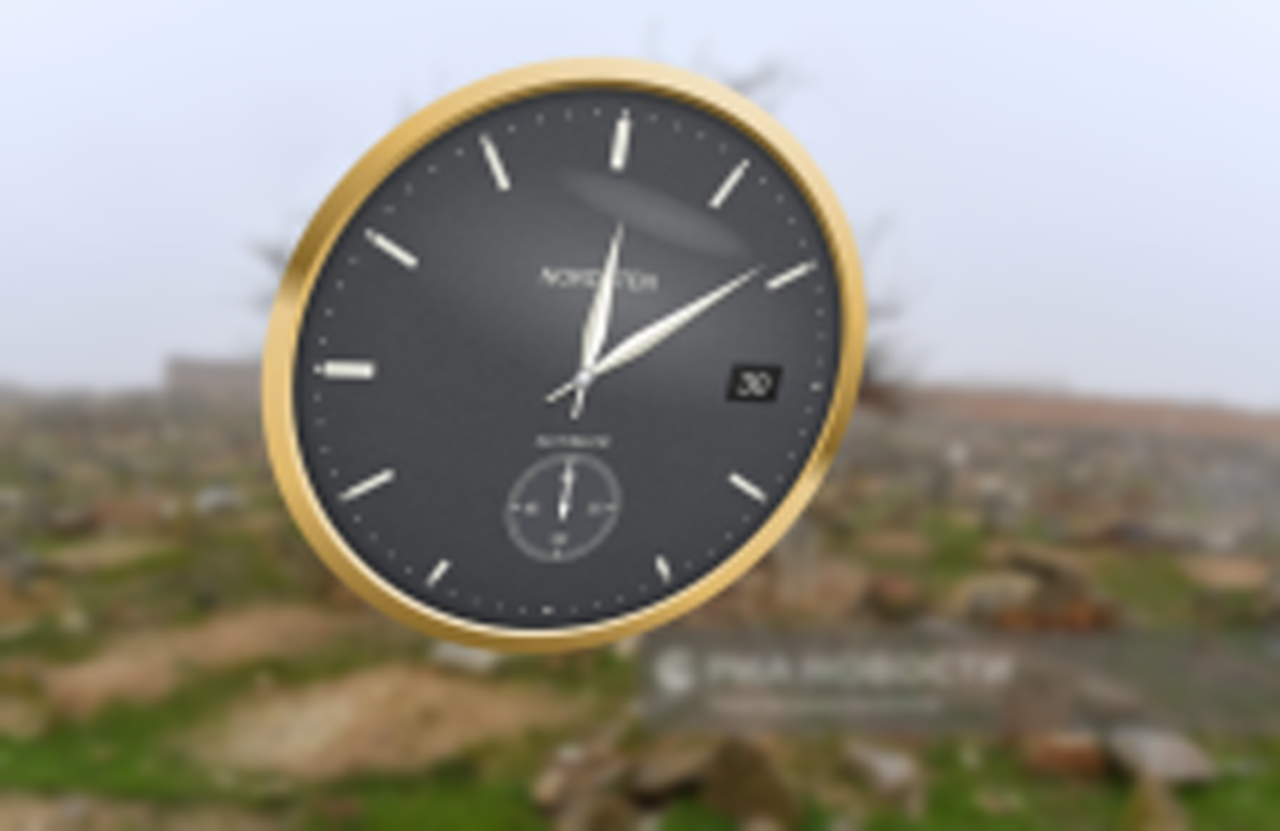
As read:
12:09
